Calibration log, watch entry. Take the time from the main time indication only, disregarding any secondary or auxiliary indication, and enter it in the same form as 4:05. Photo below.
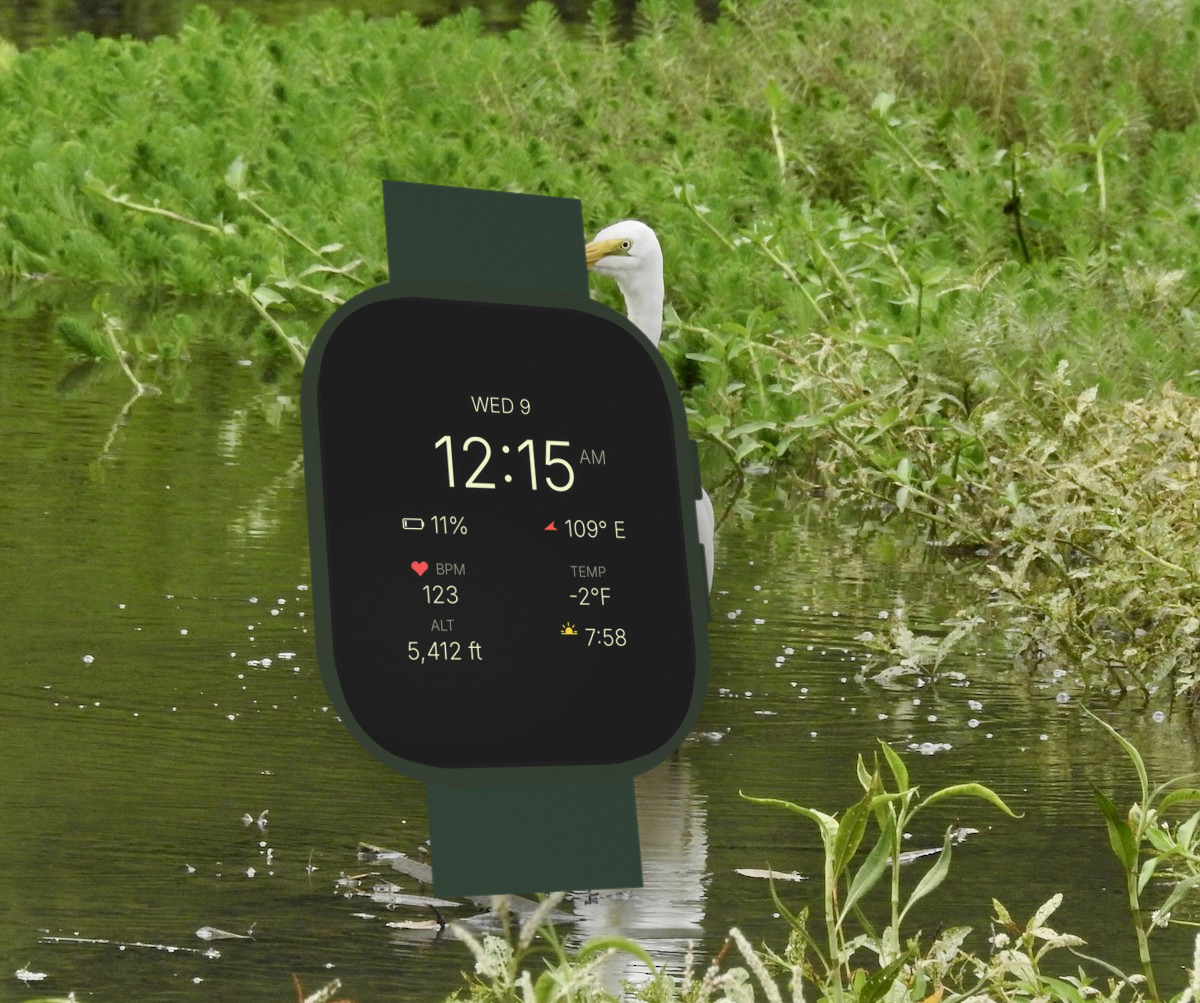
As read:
12:15
